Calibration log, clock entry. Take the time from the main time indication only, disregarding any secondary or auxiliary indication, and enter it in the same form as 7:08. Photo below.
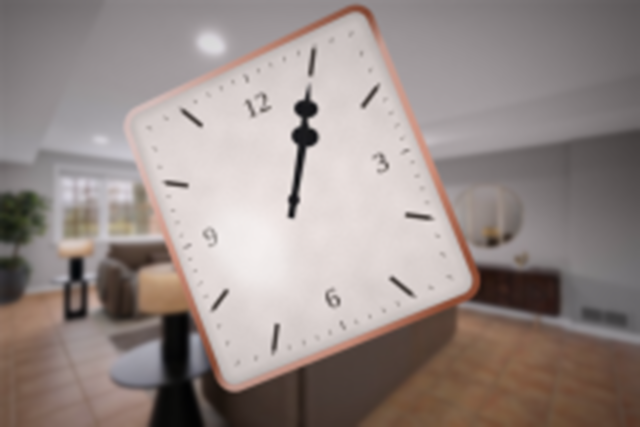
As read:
1:05
